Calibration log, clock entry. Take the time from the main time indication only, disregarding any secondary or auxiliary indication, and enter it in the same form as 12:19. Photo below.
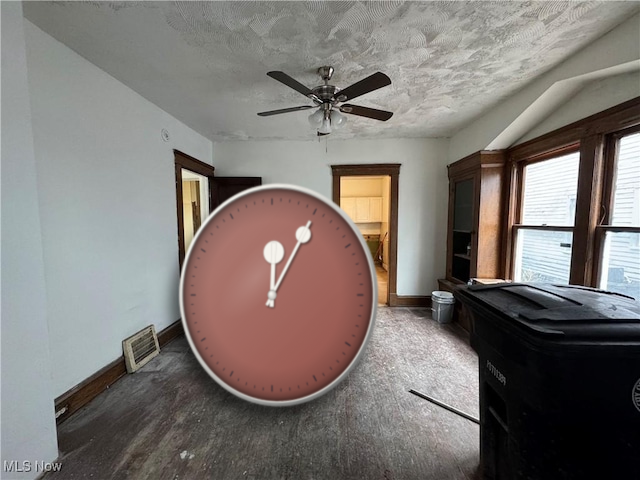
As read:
12:05
